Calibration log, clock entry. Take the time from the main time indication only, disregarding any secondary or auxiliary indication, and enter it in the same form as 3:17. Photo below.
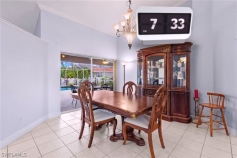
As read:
7:33
